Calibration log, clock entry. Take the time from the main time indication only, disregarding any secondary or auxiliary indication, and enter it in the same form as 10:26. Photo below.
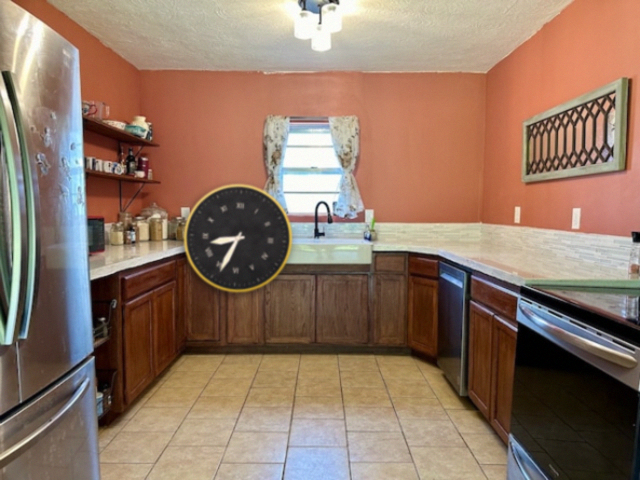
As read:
8:34
